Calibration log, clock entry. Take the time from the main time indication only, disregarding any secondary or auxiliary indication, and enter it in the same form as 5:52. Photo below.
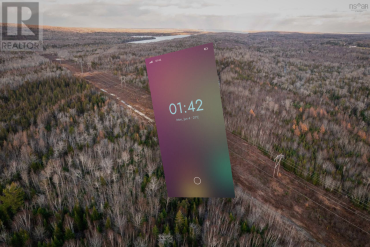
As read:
1:42
